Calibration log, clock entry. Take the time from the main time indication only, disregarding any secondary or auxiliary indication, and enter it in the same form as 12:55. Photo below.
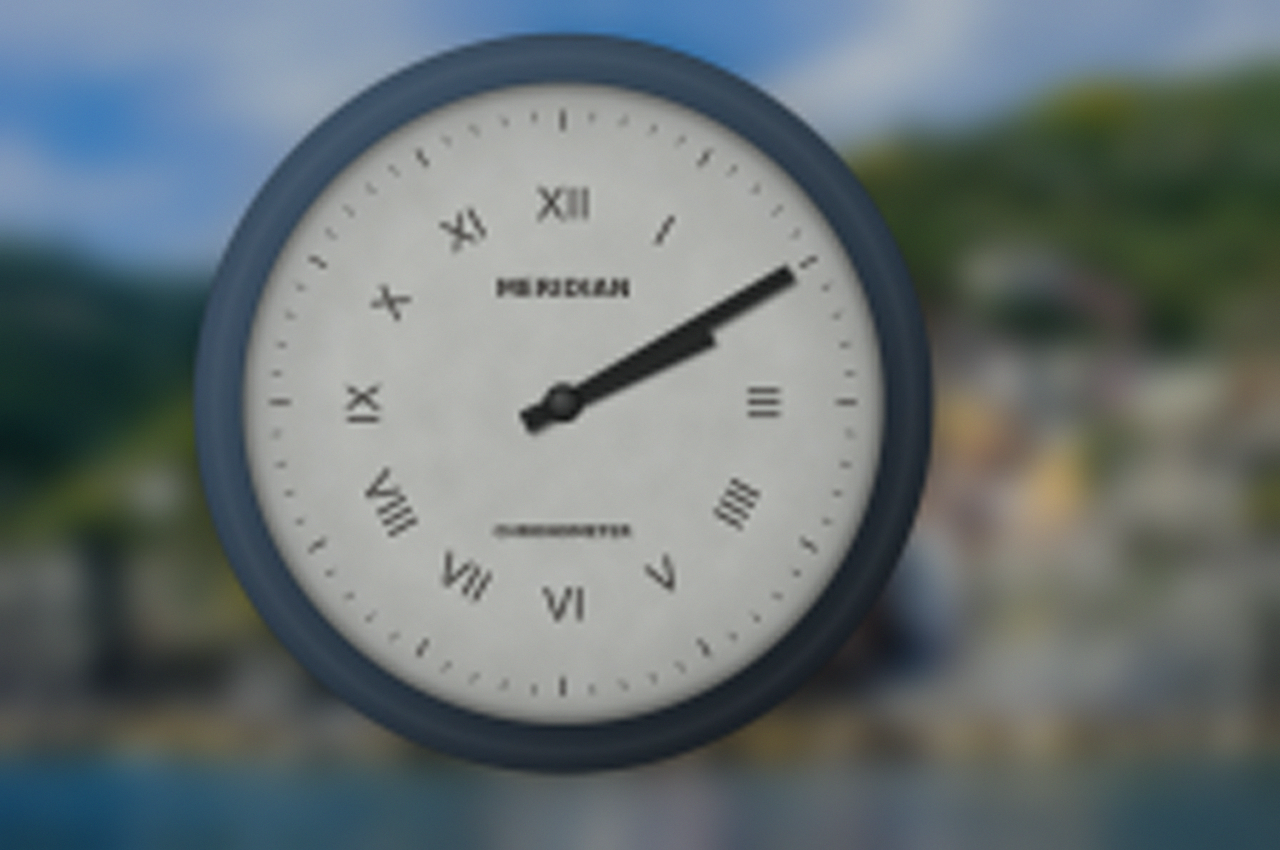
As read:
2:10
